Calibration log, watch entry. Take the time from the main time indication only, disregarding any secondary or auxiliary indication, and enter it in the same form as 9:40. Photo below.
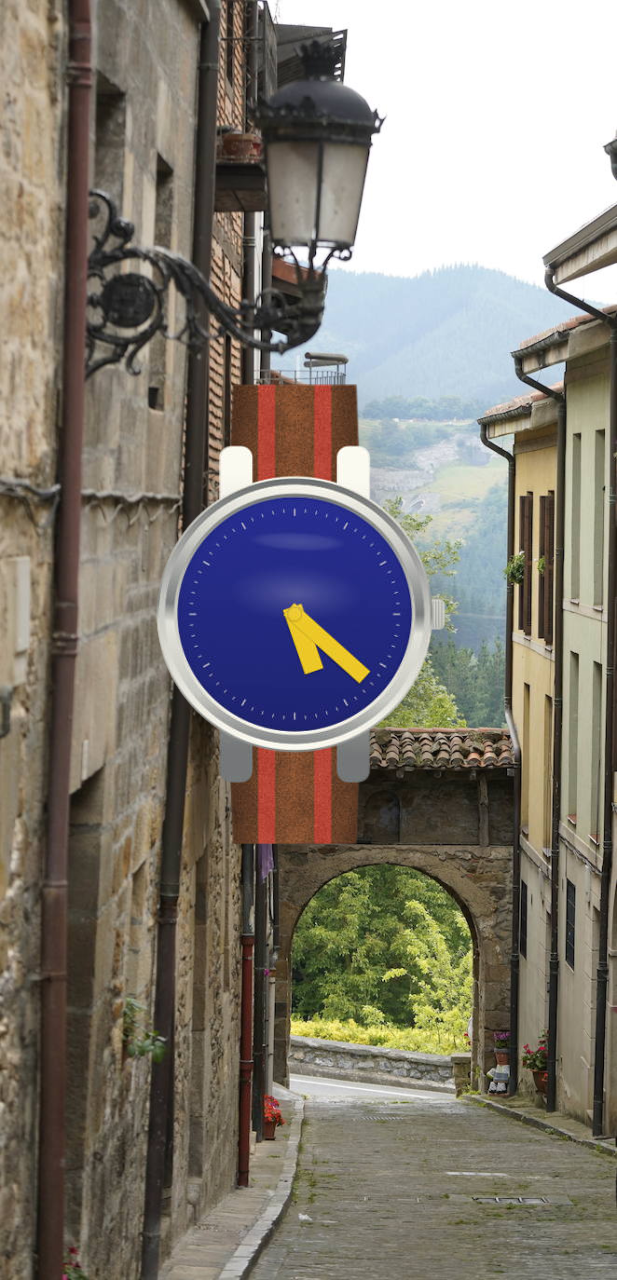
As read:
5:22
